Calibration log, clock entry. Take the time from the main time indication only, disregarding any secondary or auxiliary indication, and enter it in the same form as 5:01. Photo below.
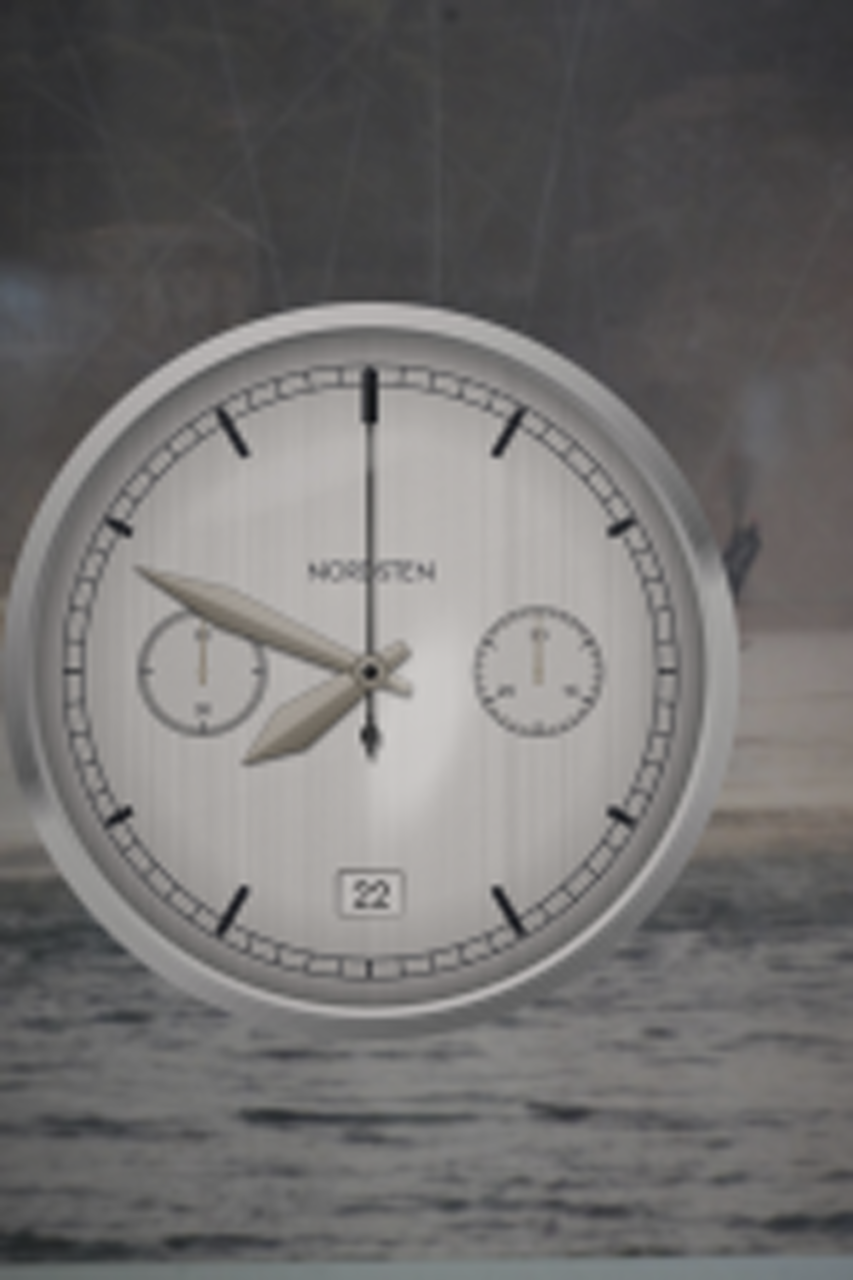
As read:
7:49
